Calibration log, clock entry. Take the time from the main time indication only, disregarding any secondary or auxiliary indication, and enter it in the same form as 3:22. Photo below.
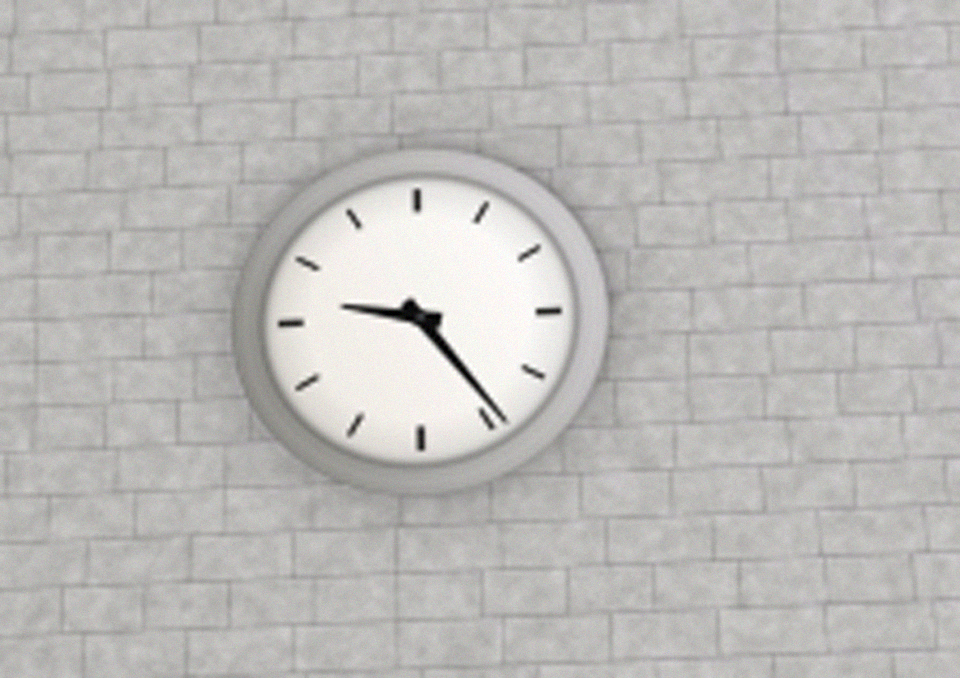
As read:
9:24
